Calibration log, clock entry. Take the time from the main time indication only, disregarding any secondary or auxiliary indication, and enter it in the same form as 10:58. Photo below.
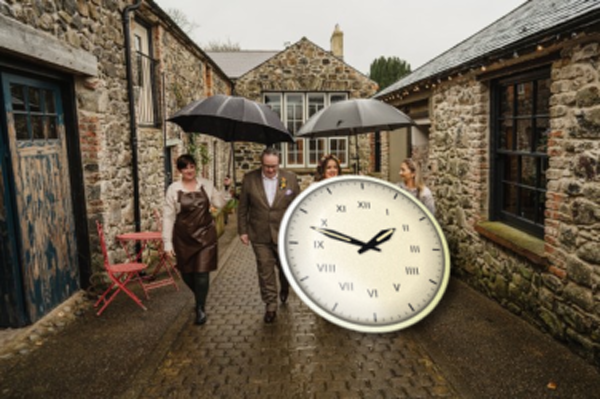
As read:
1:48
